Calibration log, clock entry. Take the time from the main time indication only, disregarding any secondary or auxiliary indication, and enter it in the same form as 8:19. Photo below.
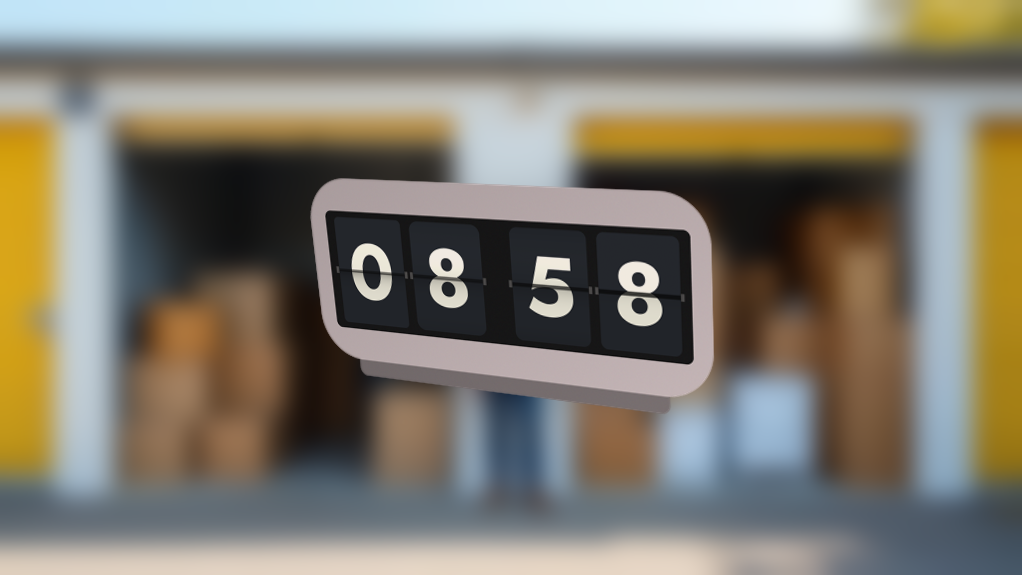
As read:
8:58
